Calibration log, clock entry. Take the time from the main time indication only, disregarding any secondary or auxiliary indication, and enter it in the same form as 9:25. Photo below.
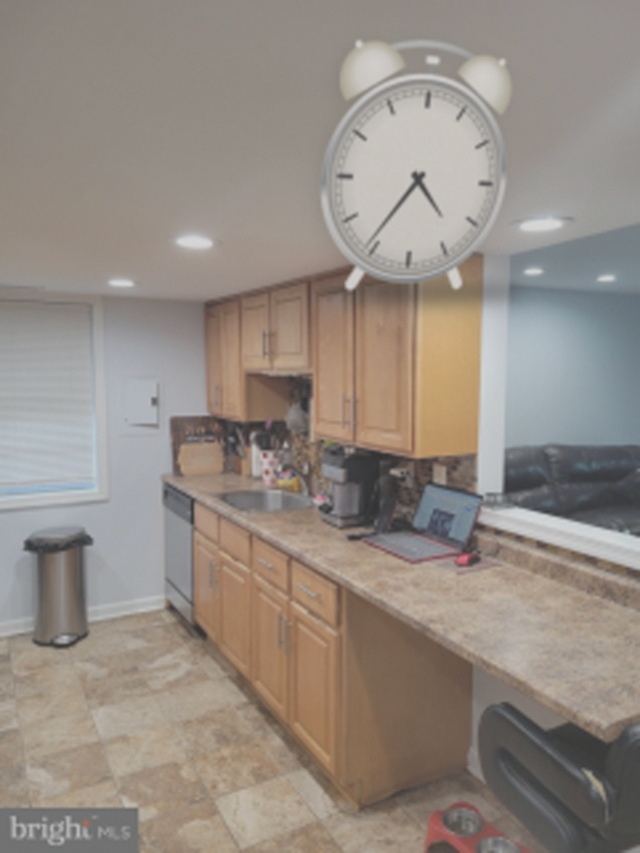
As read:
4:36
